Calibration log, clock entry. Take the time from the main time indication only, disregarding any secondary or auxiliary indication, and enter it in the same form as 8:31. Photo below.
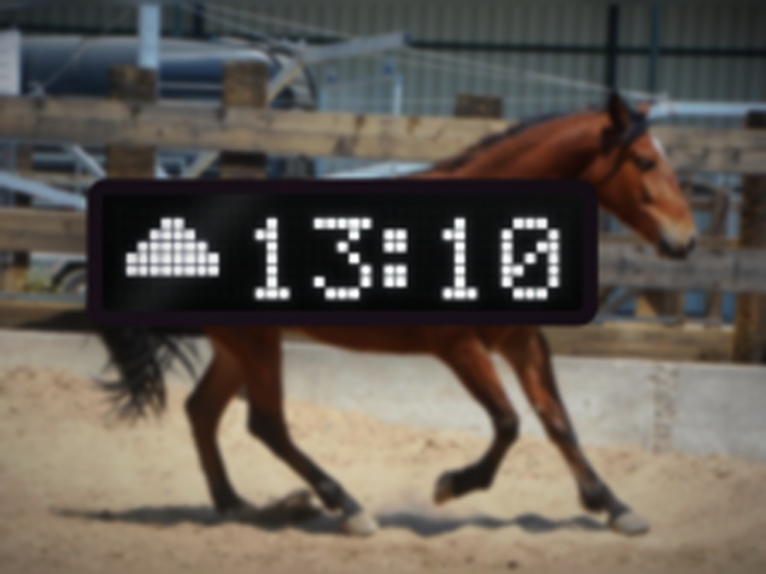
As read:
13:10
